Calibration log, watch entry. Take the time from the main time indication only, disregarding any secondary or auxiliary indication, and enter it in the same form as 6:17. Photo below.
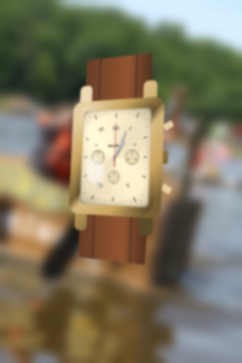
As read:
1:04
